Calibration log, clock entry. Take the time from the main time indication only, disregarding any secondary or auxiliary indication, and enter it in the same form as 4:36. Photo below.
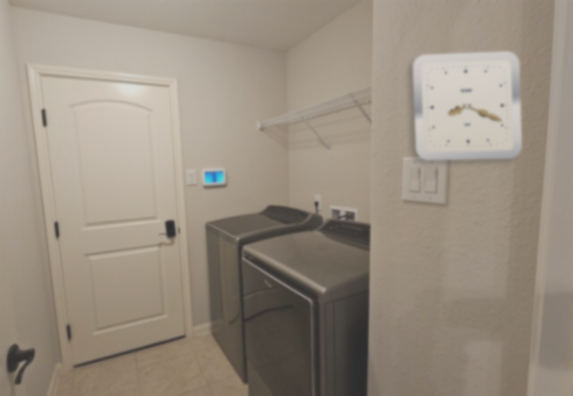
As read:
8:19
